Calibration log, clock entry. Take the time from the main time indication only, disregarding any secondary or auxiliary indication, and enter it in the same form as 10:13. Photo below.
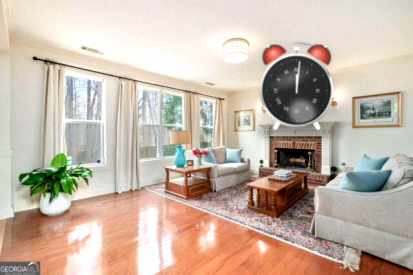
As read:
12:01
